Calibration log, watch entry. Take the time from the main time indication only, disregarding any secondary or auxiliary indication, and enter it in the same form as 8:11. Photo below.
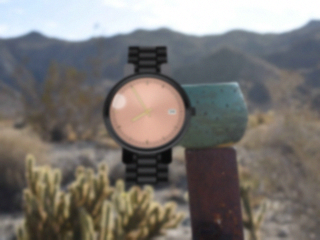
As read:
7:55
